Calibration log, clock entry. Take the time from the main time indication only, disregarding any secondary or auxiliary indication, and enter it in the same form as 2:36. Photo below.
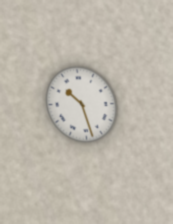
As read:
10:28
